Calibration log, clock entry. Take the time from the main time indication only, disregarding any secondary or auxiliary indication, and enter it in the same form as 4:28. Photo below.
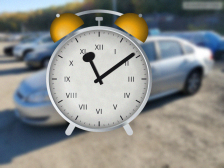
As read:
11:09
